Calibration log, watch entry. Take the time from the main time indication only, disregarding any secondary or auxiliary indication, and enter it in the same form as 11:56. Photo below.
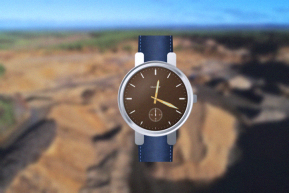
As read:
12:19
